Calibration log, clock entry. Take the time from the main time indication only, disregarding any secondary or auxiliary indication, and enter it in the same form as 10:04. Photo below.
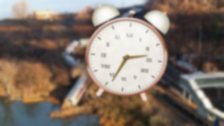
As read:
2:34
